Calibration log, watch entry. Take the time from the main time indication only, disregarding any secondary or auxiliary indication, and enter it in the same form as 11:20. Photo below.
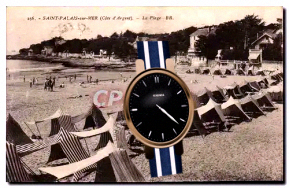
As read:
4:22
